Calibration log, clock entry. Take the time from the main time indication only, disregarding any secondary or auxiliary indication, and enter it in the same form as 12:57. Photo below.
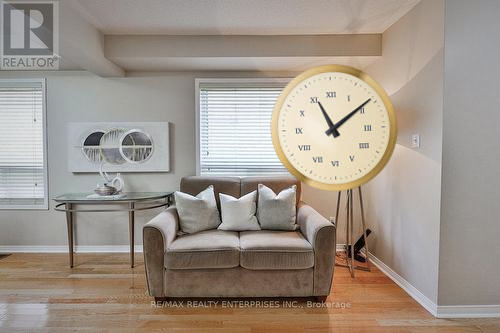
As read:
11:09
